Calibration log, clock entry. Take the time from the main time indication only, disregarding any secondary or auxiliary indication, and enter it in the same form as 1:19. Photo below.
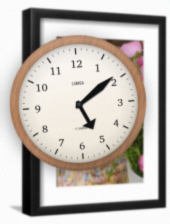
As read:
5:09
